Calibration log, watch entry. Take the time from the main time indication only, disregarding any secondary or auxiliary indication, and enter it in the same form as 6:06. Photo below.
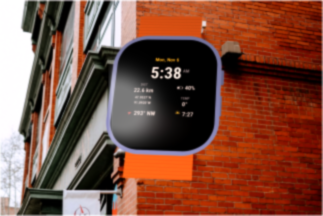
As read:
5:38
